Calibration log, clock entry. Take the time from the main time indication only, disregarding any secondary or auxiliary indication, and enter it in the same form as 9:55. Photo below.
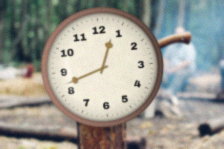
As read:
12:42
